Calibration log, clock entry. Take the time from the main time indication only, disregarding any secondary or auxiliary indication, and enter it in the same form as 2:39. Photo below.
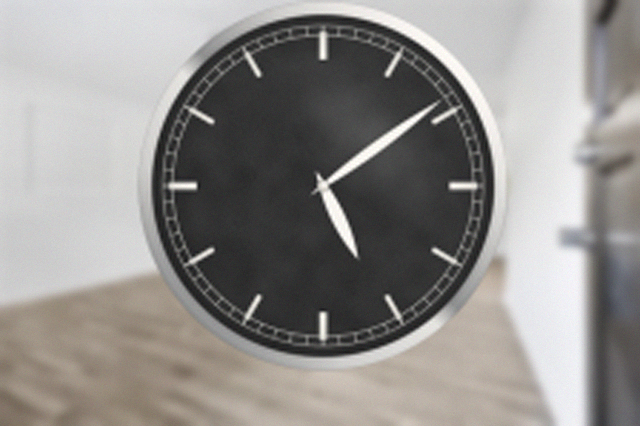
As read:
5:09
